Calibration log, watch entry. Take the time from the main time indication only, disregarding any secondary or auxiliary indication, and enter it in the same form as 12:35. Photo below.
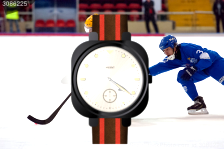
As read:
4:21
